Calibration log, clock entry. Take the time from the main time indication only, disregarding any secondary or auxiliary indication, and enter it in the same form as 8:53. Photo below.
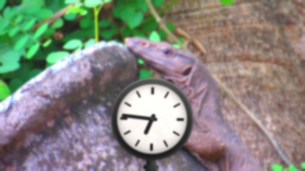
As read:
6:46
